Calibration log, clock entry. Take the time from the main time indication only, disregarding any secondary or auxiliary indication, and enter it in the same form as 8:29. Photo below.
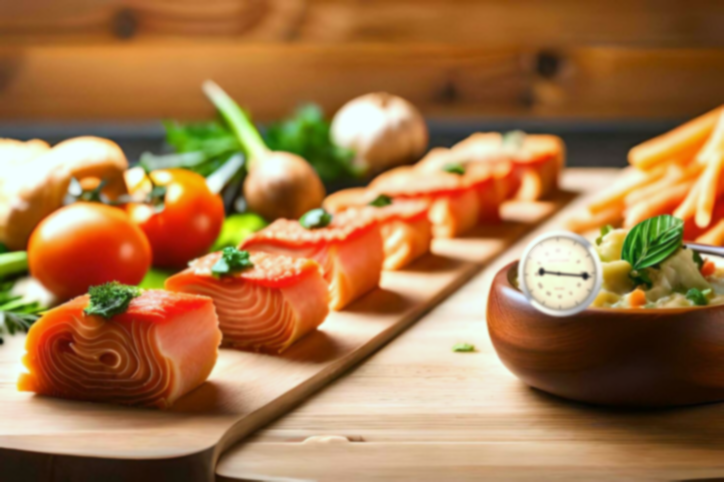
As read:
9:16
